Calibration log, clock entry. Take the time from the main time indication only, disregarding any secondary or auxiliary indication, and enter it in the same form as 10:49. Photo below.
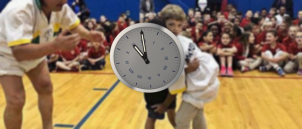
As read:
11:00
